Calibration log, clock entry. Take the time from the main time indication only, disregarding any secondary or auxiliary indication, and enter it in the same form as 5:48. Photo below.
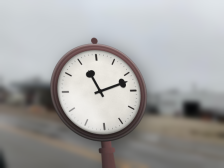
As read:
11:12
